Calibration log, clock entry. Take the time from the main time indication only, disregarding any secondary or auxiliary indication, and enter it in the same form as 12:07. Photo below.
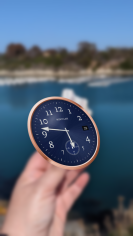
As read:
5:47
